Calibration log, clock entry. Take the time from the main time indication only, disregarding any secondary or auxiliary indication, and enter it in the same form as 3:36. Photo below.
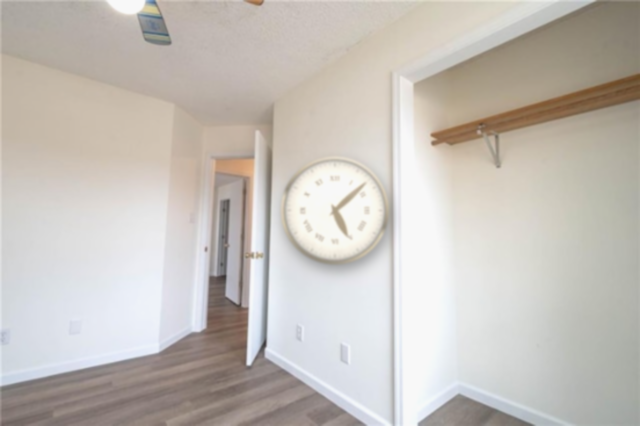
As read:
5:08
